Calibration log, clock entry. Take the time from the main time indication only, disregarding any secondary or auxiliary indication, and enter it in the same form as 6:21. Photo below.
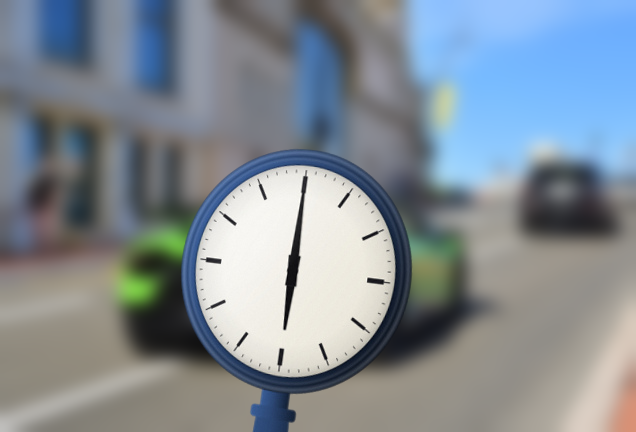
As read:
6:00
